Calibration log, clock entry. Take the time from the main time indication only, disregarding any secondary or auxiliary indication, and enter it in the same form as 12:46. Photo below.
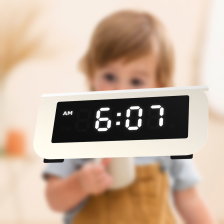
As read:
6:07
